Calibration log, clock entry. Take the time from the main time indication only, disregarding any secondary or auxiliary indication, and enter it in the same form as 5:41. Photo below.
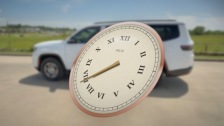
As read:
7:39
